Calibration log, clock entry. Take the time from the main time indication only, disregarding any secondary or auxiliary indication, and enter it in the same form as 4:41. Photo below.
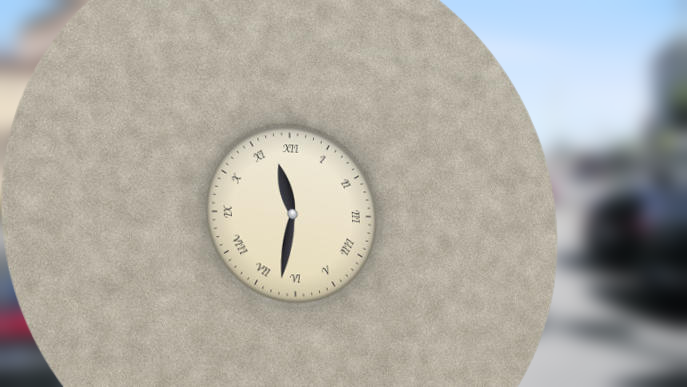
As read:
11:32
